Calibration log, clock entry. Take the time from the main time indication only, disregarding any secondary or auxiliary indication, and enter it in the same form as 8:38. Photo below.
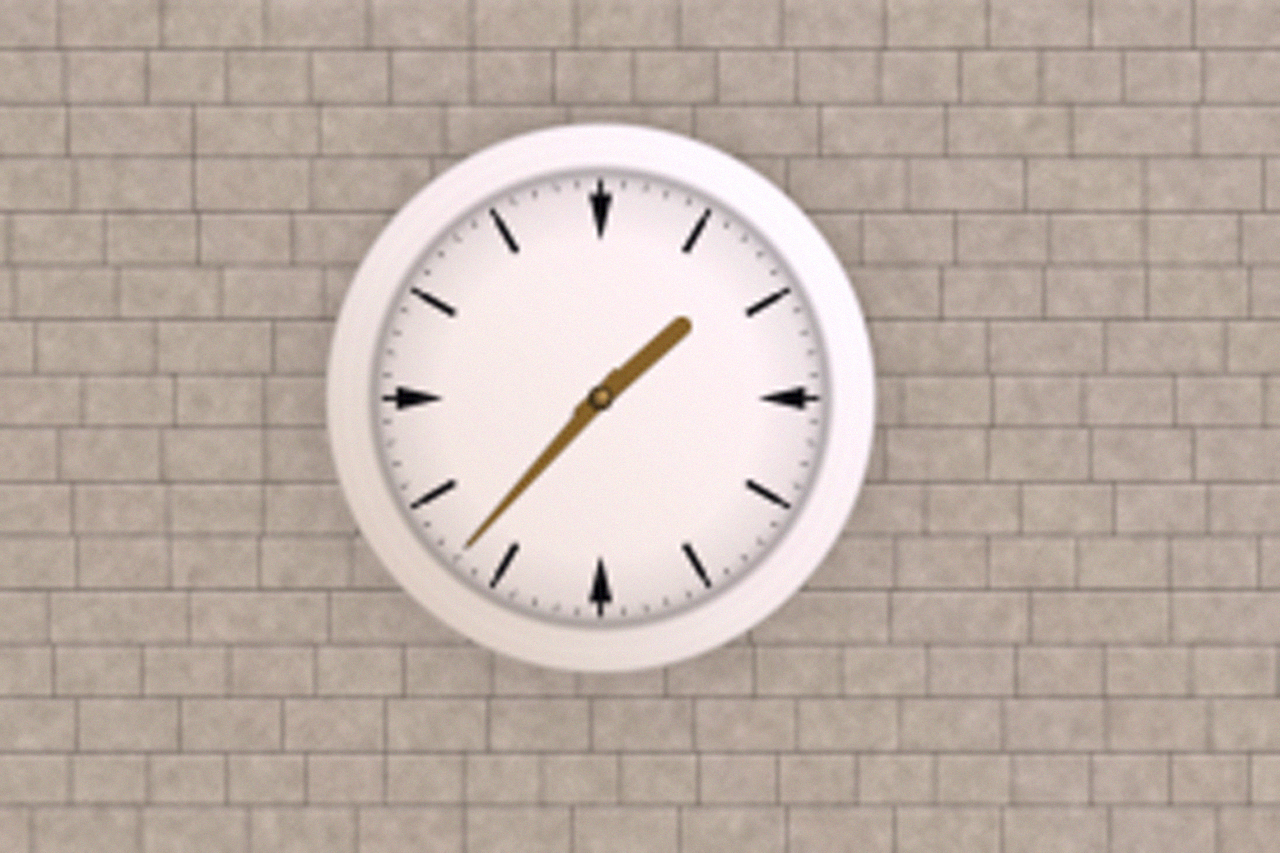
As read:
1:37
